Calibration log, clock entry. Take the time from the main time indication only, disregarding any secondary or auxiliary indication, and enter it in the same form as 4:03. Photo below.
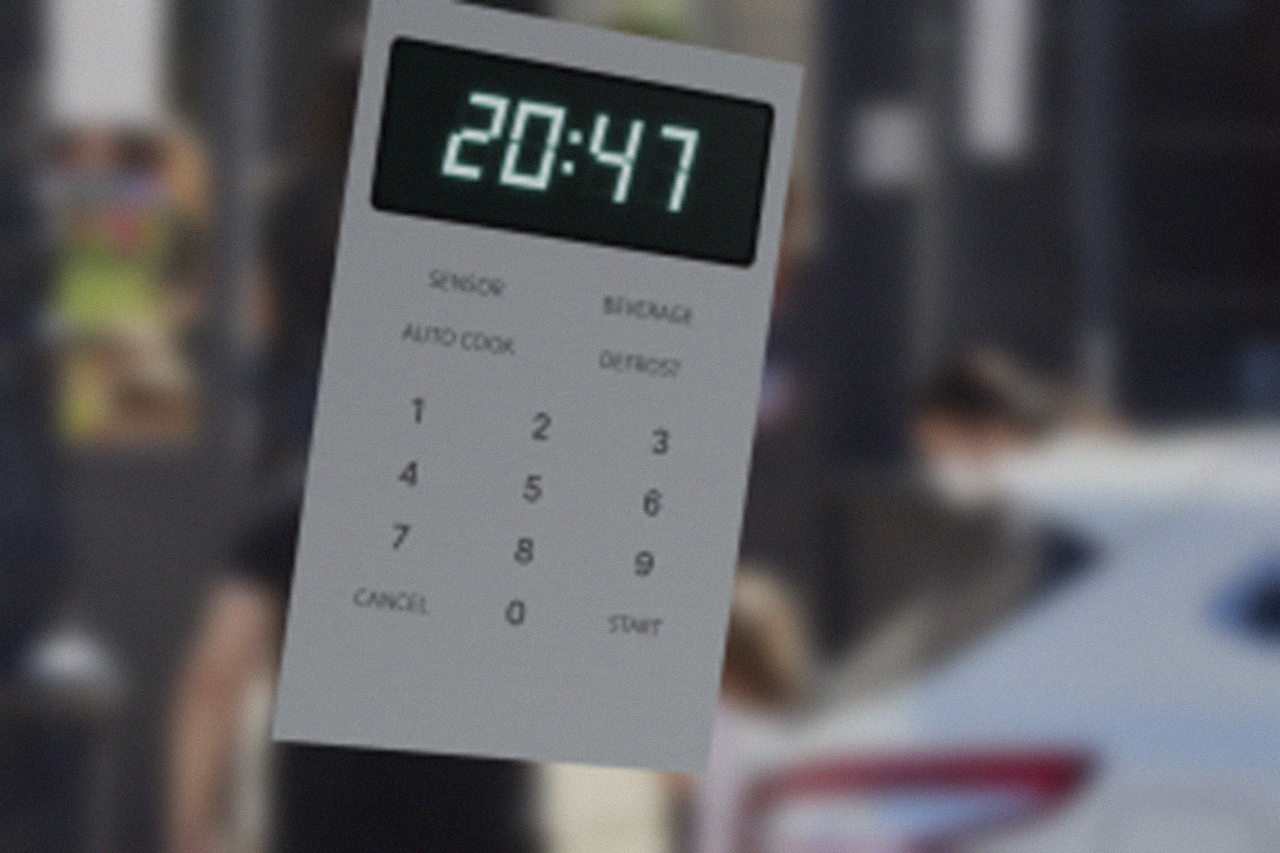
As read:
20:47
